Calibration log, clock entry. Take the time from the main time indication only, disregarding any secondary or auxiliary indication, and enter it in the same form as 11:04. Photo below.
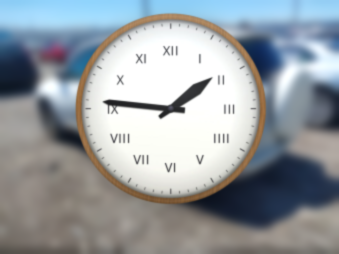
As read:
1:46
